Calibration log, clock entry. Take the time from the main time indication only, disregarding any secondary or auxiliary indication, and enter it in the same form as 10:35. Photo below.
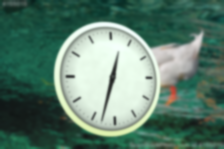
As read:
12:33
